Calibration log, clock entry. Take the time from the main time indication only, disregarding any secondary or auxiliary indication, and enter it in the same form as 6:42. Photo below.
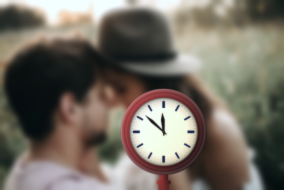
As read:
11:52
